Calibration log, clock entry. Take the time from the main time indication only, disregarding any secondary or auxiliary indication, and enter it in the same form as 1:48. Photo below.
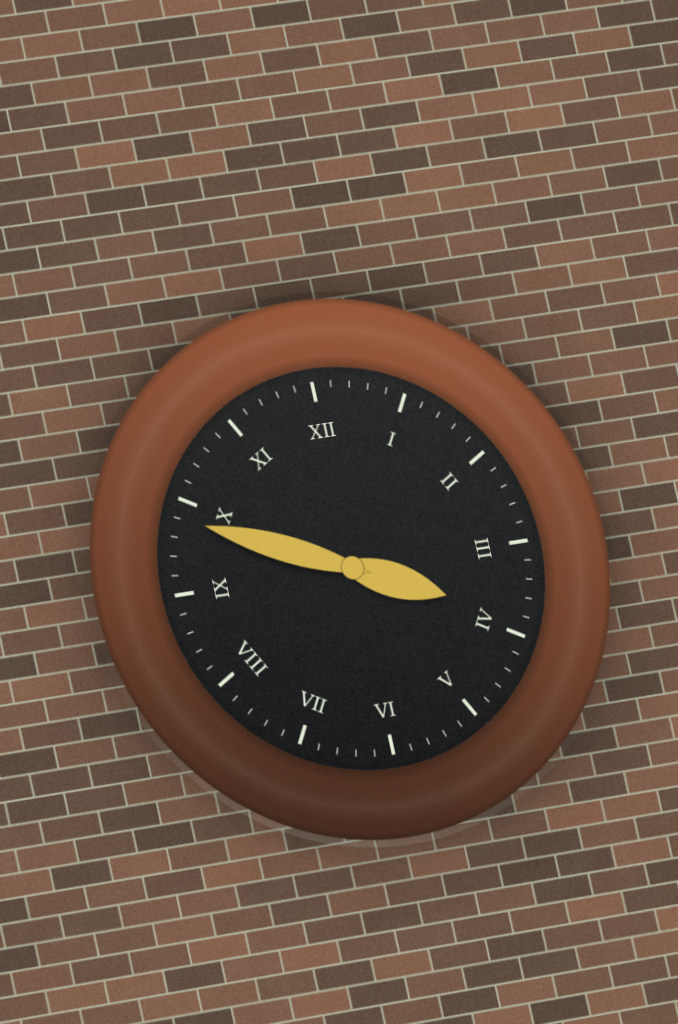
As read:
3:49
